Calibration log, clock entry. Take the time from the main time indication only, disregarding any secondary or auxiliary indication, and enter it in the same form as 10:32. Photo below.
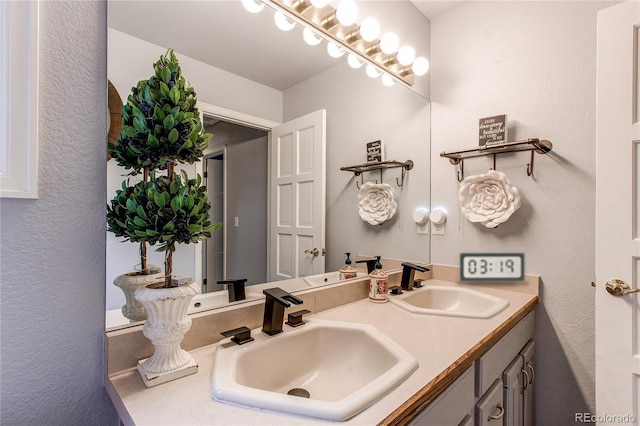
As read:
3:19
